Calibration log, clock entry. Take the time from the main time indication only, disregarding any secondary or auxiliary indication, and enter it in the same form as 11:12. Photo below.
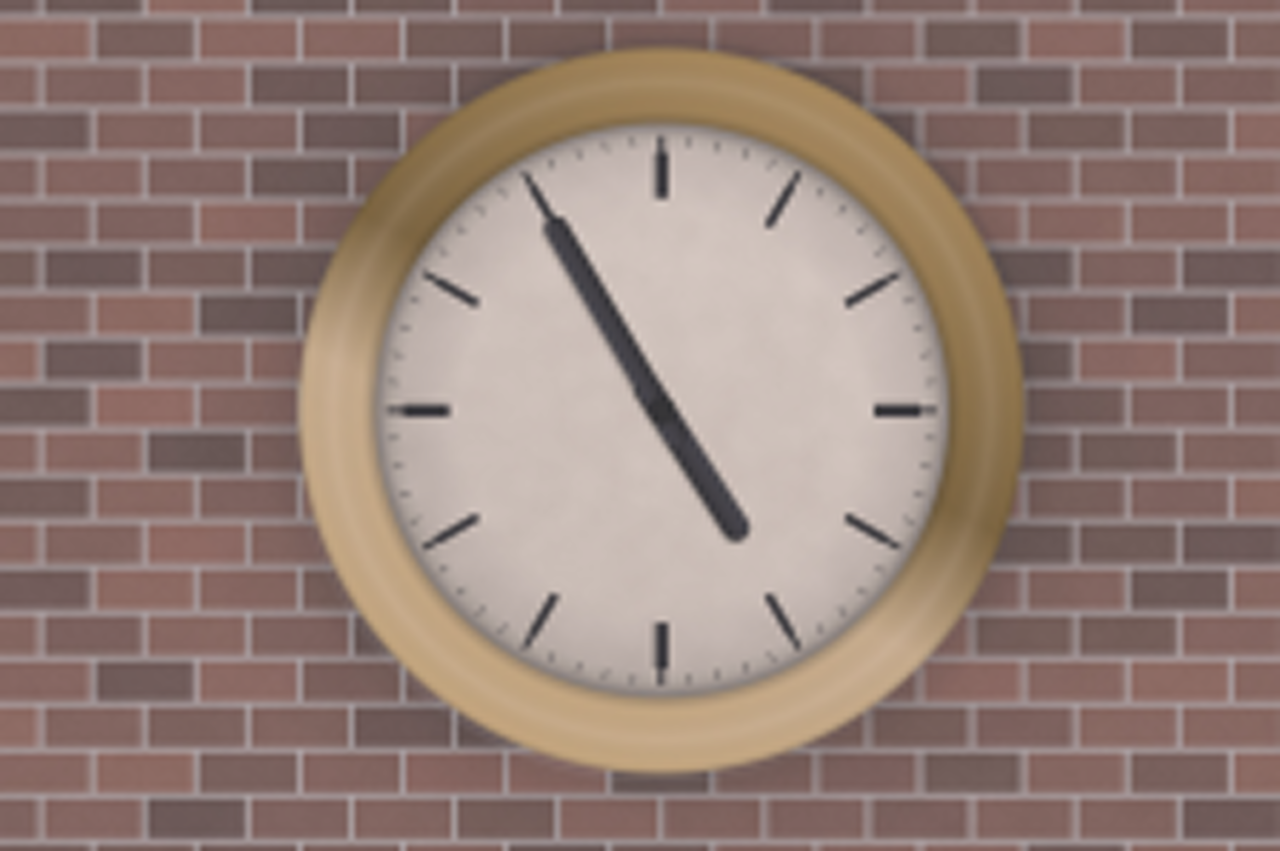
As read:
4:55
